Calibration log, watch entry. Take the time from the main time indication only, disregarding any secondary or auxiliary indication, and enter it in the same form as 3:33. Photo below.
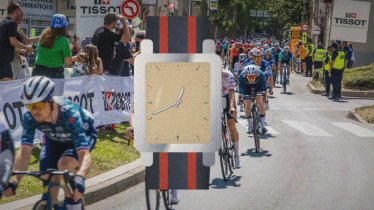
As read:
12:41
